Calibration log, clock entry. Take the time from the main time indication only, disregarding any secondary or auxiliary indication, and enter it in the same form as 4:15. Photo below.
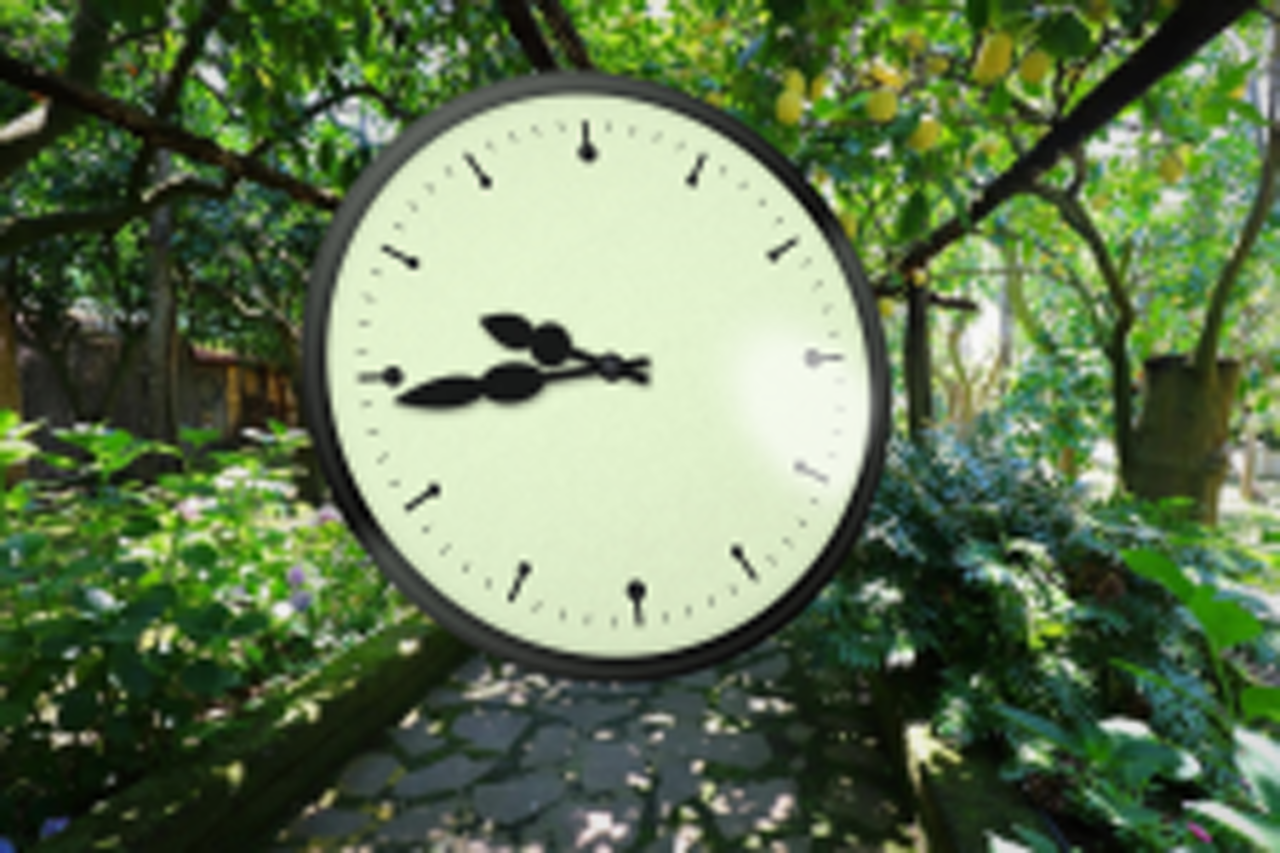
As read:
9:44
